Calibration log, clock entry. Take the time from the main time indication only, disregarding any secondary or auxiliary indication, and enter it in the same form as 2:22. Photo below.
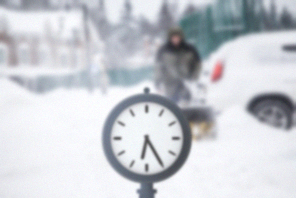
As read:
6:25
